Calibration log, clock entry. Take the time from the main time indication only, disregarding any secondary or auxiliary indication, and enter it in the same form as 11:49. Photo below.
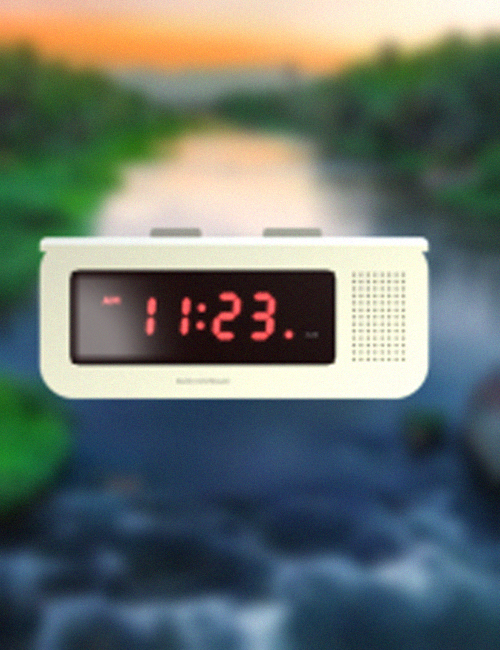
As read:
11:23
